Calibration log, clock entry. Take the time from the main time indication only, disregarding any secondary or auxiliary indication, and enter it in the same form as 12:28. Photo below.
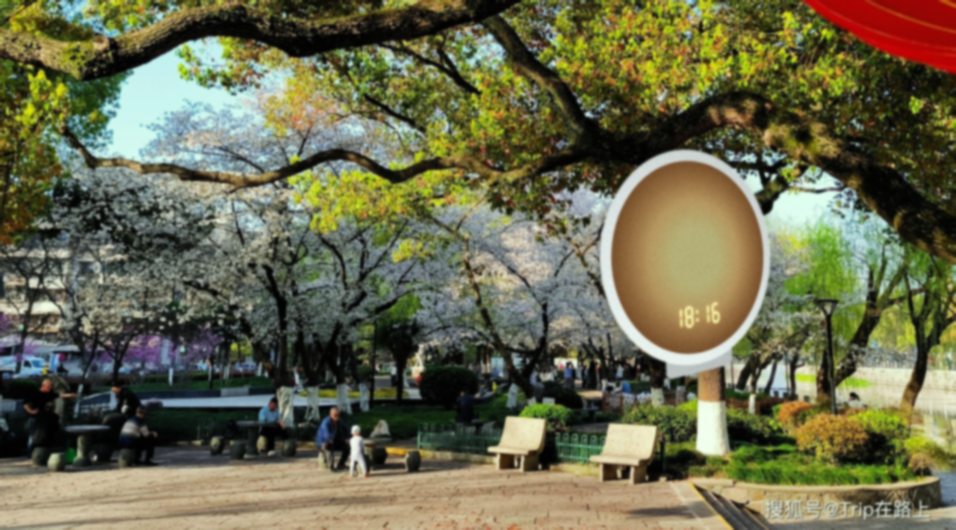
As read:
18:16
